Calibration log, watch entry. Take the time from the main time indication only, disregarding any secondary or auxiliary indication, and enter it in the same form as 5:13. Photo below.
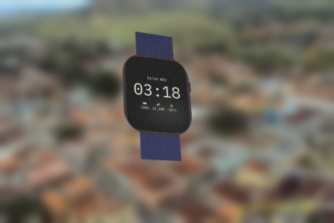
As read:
3:18
